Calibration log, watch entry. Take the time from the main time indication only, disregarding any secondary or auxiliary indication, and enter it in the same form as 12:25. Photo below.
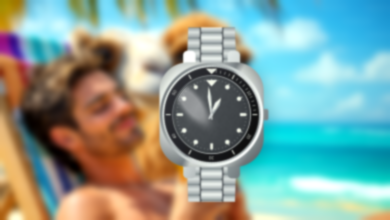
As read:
12:59
